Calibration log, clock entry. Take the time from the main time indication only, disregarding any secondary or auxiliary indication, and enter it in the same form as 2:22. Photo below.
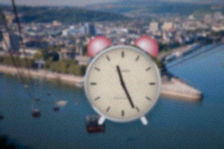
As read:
11:26
